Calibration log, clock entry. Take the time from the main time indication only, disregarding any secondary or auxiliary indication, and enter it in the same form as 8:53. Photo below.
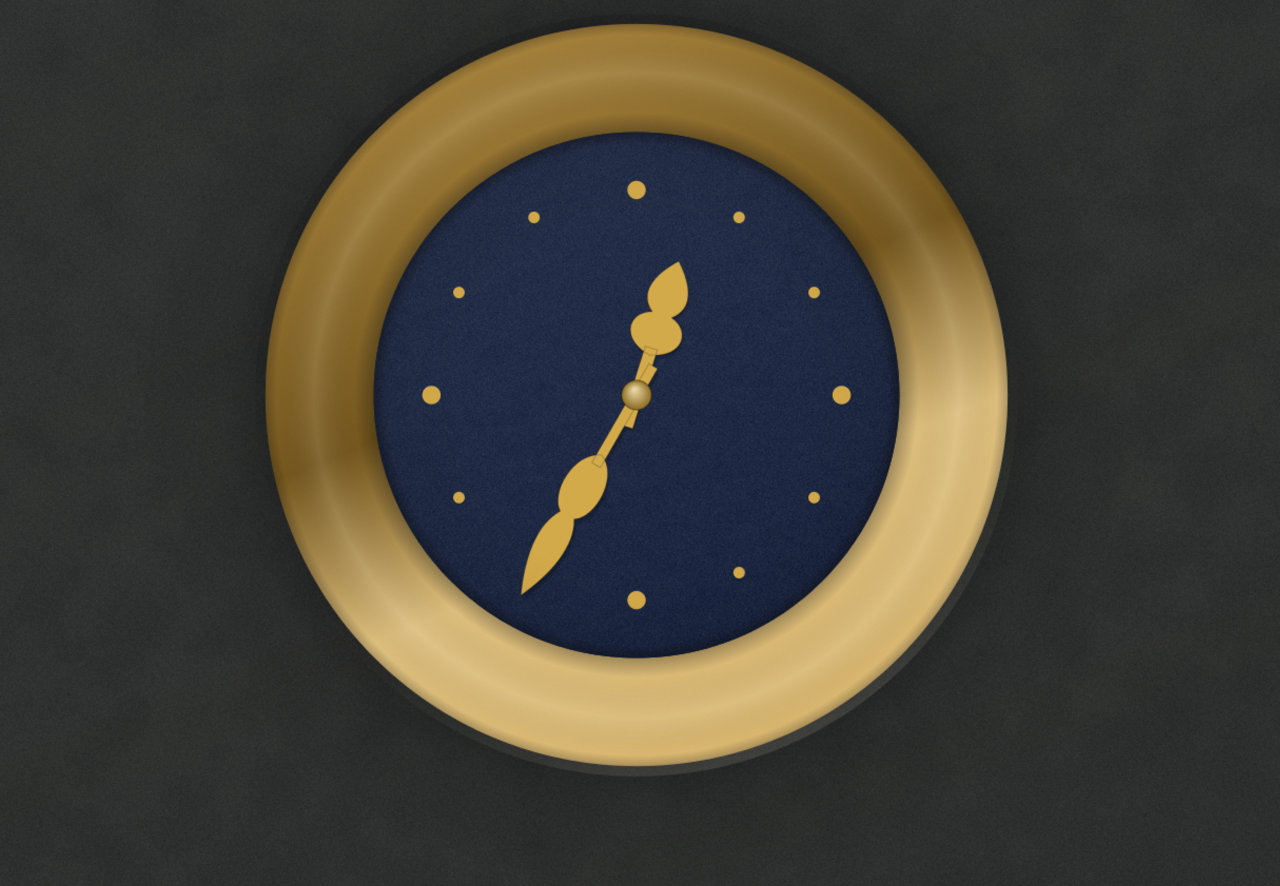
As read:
12:35
